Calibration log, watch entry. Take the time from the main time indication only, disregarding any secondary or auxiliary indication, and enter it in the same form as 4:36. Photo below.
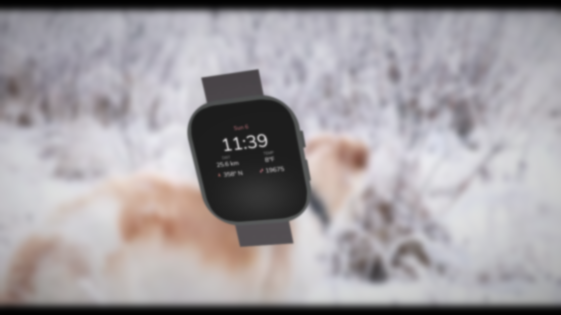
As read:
11:39
